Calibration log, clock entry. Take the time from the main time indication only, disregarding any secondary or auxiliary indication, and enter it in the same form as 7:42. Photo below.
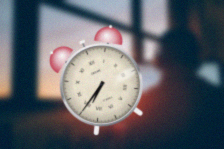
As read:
7:40
